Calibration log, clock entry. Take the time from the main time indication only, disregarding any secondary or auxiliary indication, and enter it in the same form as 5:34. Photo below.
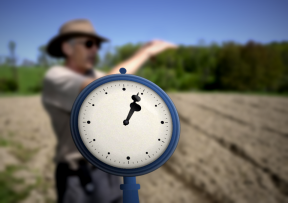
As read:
1:04
